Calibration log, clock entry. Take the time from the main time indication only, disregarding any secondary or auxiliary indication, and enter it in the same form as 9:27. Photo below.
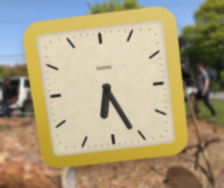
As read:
6:26
